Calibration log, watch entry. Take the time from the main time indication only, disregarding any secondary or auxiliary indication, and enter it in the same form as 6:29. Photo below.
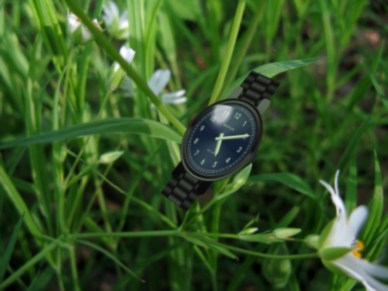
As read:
5:10
